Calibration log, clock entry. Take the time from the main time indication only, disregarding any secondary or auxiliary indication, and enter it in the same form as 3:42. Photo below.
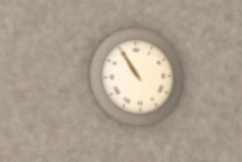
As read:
10:55
